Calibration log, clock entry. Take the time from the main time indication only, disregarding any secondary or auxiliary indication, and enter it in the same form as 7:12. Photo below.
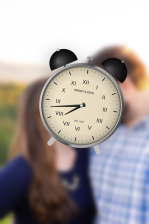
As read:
7:43
